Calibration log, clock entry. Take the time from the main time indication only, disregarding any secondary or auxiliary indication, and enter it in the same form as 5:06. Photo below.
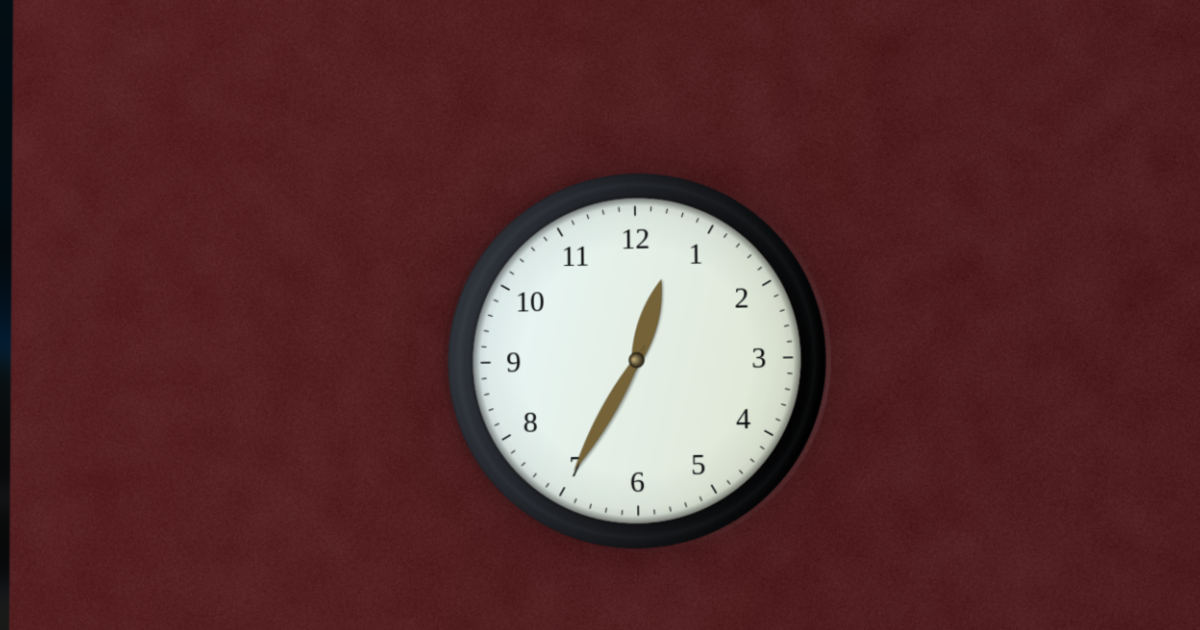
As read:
12:35
